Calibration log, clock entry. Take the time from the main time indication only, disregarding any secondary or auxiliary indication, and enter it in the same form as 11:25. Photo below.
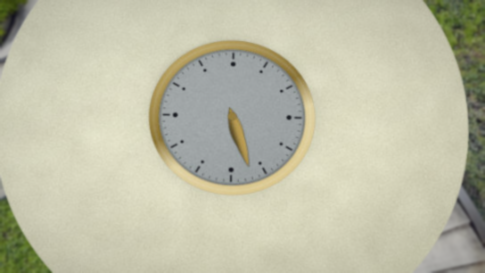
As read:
5:27
